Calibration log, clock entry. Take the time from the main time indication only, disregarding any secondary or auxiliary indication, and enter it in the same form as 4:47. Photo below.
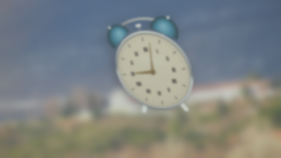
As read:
9:02
